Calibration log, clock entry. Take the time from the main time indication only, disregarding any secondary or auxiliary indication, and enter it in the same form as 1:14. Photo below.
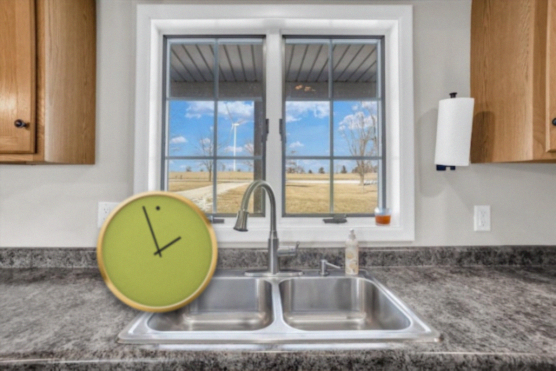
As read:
1:57
